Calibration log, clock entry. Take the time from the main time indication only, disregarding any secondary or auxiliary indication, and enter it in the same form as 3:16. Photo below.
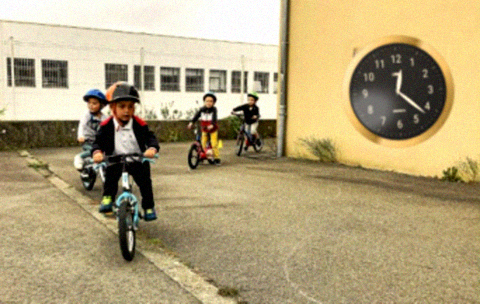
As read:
12:22
